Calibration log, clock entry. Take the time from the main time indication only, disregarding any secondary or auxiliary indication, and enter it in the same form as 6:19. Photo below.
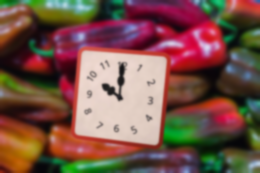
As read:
10:00
